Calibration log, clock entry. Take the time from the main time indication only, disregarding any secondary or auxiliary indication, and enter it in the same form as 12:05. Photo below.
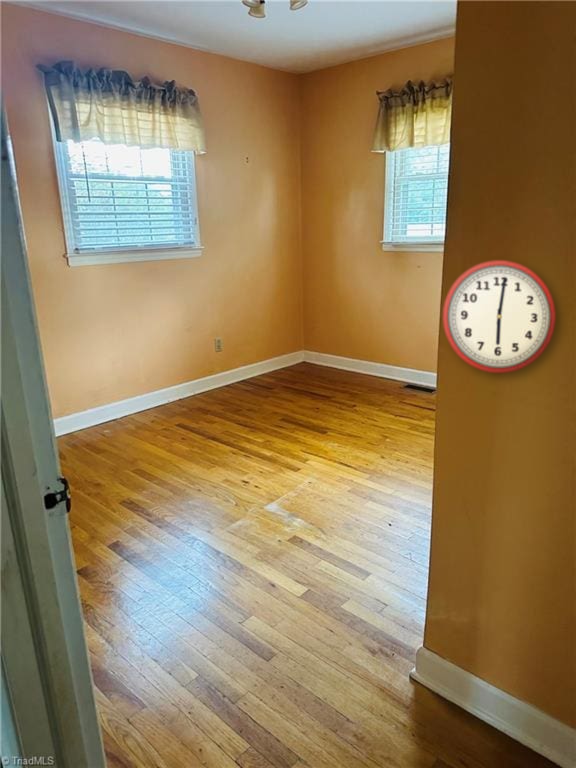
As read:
6:01
